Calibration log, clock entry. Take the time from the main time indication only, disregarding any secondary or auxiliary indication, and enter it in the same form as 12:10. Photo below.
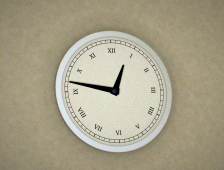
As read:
12:47
